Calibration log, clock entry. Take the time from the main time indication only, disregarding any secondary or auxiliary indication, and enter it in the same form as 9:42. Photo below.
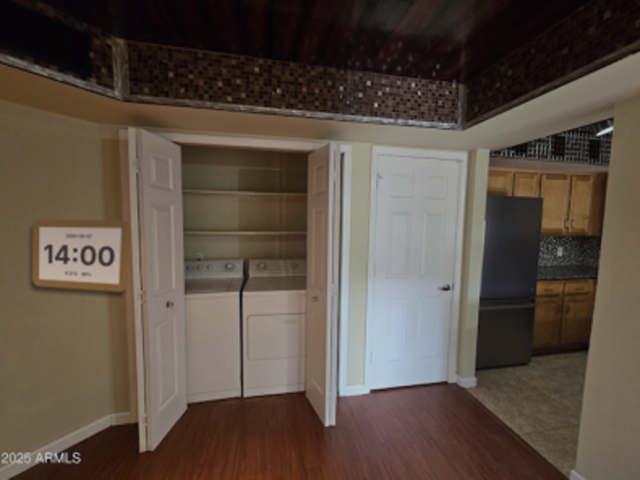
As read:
14:00
